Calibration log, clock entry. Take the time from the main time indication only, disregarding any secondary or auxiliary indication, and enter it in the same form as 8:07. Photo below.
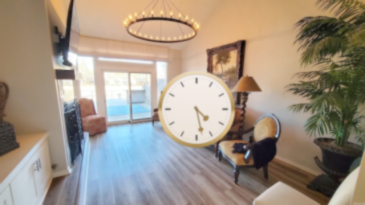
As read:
4:28
